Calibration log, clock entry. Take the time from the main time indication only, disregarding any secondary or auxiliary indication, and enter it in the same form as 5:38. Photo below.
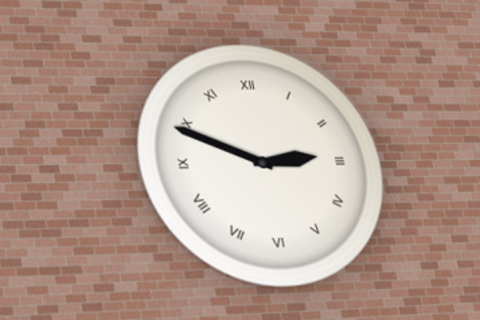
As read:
2:49
